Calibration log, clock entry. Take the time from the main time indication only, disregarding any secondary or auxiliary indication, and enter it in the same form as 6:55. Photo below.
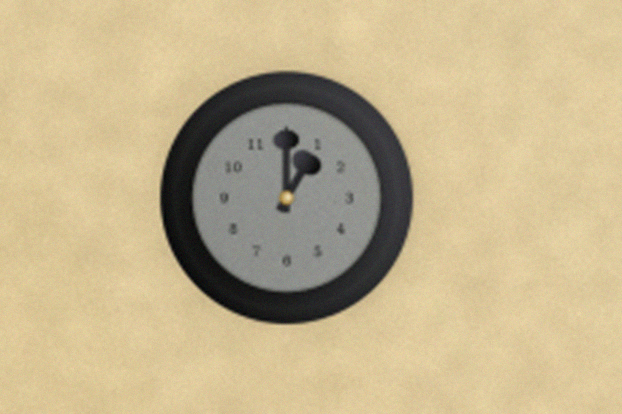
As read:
1:00
